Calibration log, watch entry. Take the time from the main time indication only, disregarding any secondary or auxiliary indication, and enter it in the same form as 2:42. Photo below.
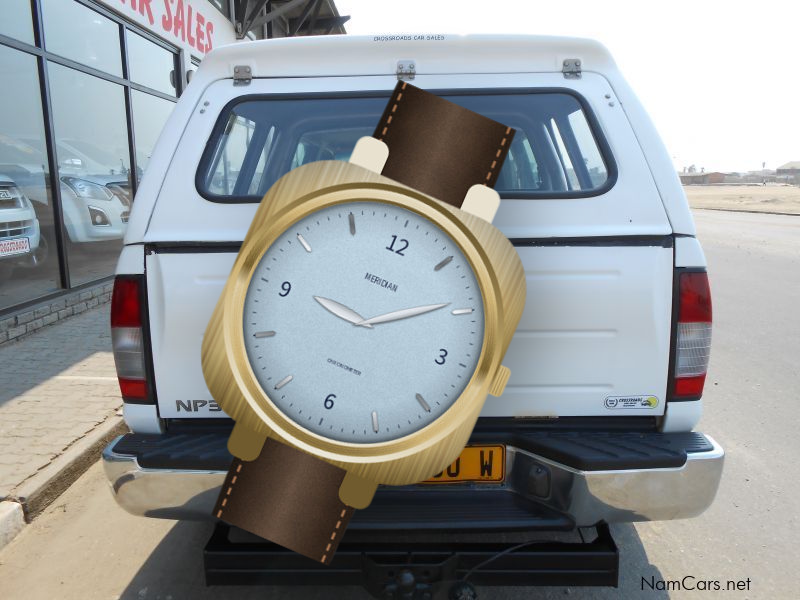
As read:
9:09
